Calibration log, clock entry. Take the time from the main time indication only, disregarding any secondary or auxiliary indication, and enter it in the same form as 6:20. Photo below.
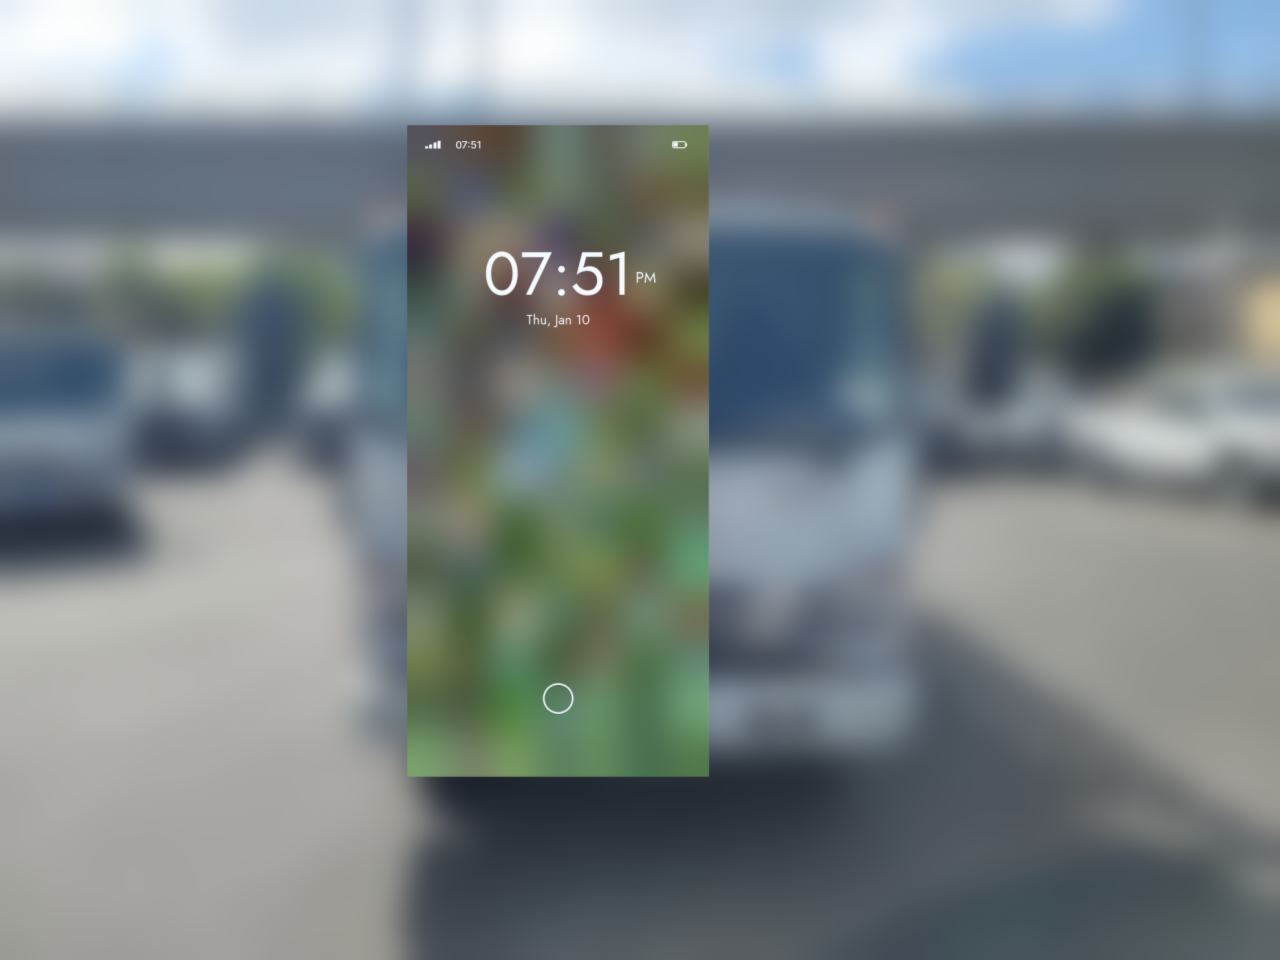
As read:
7:51
